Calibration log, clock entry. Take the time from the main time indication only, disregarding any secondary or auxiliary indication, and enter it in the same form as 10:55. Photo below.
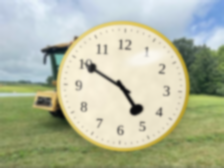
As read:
4:50
